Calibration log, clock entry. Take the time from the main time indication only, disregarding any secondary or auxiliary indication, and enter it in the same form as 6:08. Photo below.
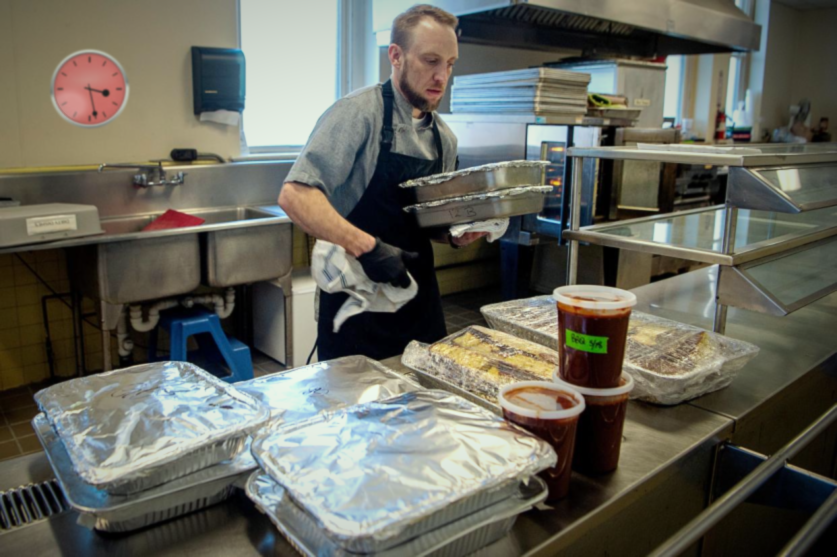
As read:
3:28
